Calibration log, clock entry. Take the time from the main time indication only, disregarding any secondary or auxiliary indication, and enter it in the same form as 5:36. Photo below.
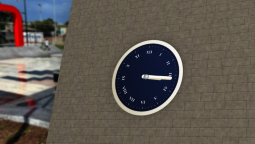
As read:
3:16
